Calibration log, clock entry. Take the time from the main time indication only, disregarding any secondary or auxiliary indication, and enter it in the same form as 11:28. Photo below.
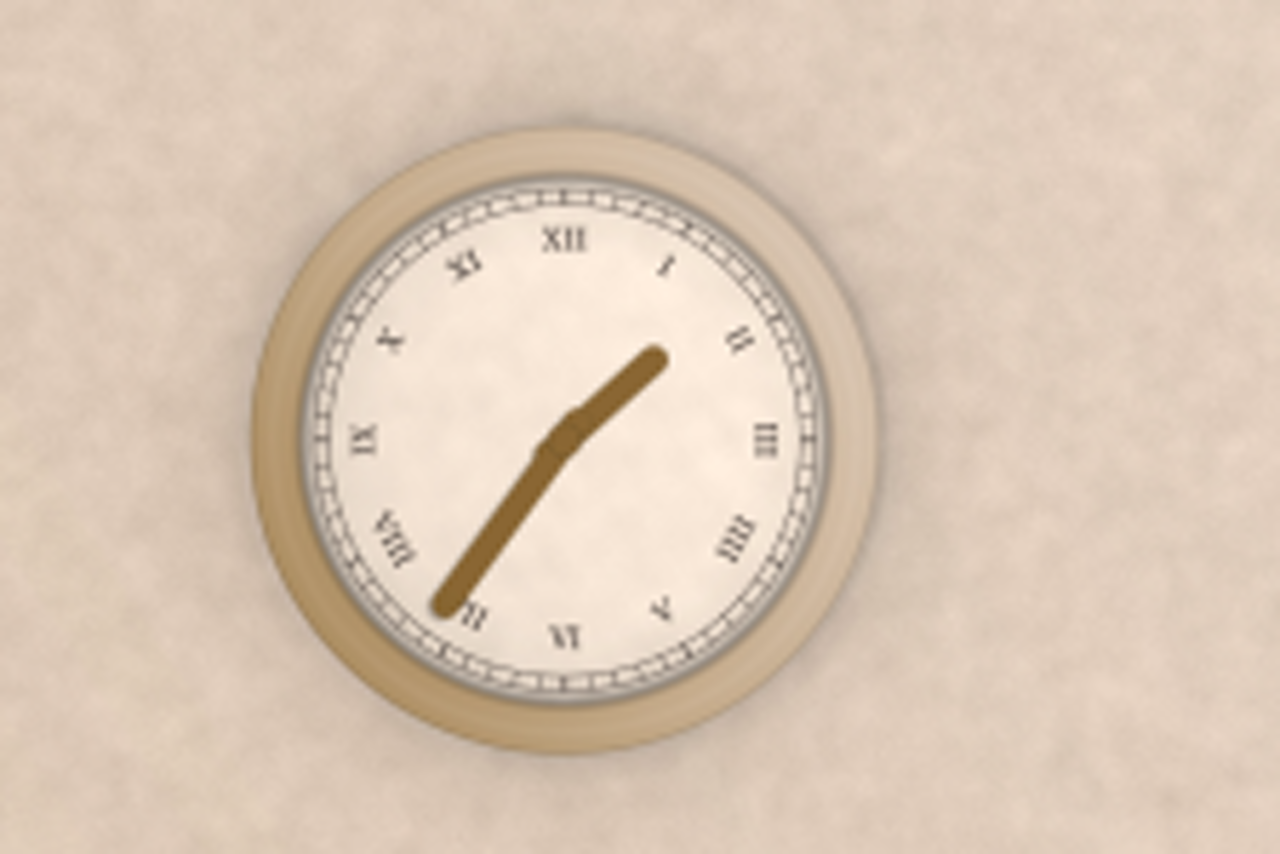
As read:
1:36
